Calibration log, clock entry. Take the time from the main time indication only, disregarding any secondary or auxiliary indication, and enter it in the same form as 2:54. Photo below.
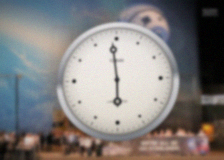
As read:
5:59
